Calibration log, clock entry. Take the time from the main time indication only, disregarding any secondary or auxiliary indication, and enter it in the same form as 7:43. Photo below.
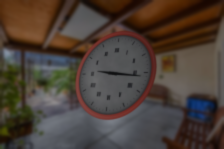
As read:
9:16
